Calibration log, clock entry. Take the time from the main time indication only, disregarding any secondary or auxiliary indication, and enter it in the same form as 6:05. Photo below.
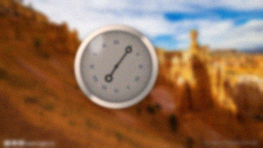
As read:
7:06
